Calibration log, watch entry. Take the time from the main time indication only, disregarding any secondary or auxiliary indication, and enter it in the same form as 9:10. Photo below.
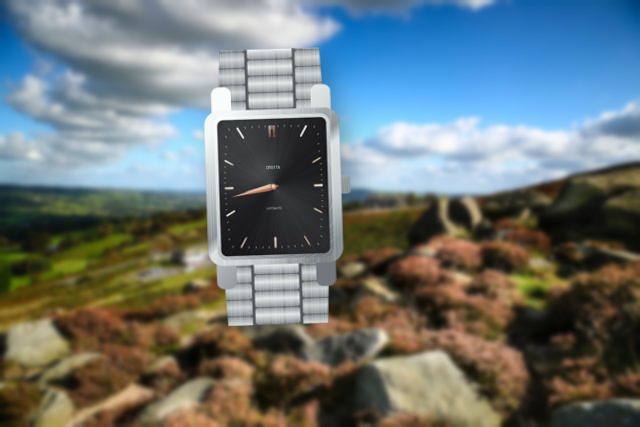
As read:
8:43
